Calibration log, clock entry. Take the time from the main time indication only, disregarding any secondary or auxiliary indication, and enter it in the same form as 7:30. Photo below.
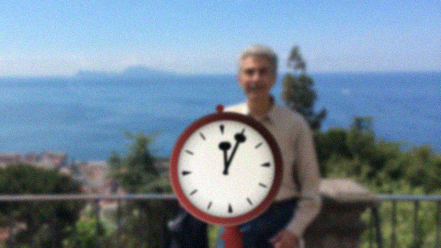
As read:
12:05
